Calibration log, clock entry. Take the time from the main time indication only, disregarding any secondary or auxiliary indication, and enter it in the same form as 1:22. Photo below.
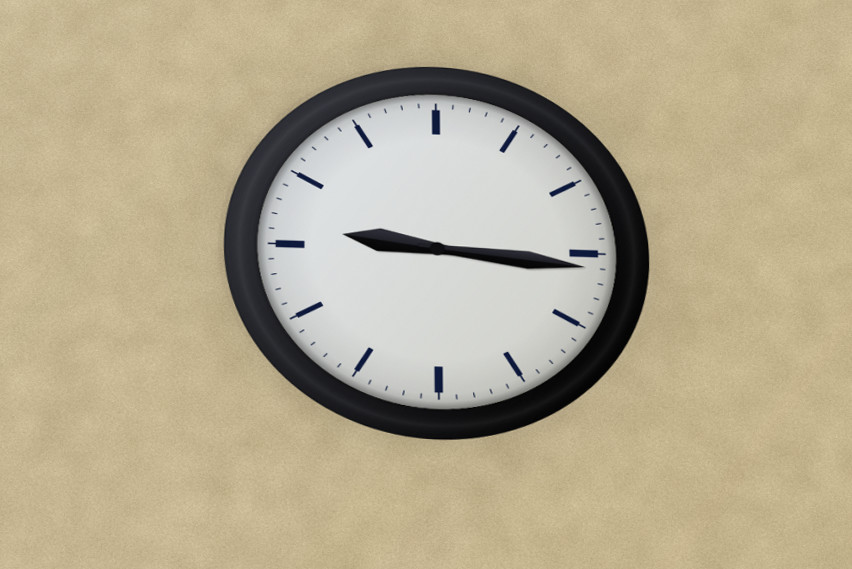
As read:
9:16
